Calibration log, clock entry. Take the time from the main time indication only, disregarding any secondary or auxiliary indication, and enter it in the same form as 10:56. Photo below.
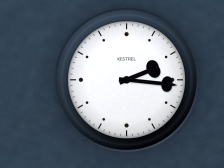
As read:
2:16
